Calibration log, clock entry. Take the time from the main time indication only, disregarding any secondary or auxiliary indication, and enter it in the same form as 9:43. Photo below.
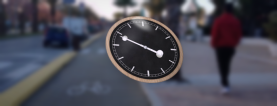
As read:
3:49
